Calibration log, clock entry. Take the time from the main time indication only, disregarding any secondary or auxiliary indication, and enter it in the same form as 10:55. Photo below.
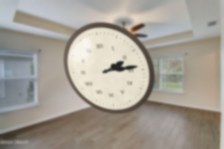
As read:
2:14
